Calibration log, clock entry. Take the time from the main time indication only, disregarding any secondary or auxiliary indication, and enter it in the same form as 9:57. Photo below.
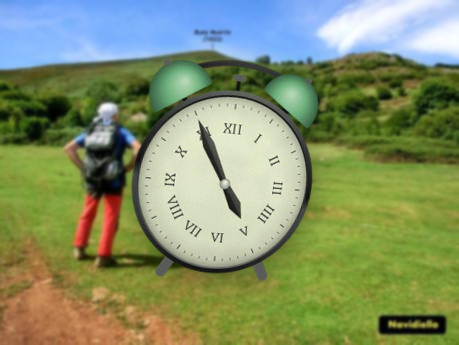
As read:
4:55
